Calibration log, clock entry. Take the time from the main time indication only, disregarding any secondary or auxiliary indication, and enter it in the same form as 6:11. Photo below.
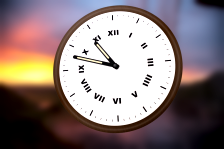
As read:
10:48
